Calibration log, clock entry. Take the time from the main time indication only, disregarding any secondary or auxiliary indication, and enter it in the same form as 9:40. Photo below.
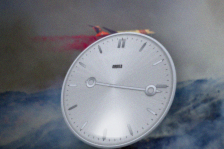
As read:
9:16
